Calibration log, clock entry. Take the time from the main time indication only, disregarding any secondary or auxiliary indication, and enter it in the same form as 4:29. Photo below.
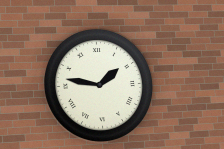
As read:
1:47
